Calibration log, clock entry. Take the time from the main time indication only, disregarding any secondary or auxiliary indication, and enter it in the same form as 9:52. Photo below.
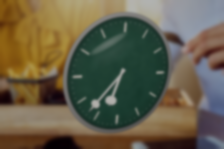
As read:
6:37
